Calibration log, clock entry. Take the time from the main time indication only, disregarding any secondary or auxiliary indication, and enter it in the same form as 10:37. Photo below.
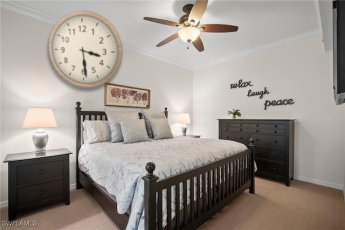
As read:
3:29
